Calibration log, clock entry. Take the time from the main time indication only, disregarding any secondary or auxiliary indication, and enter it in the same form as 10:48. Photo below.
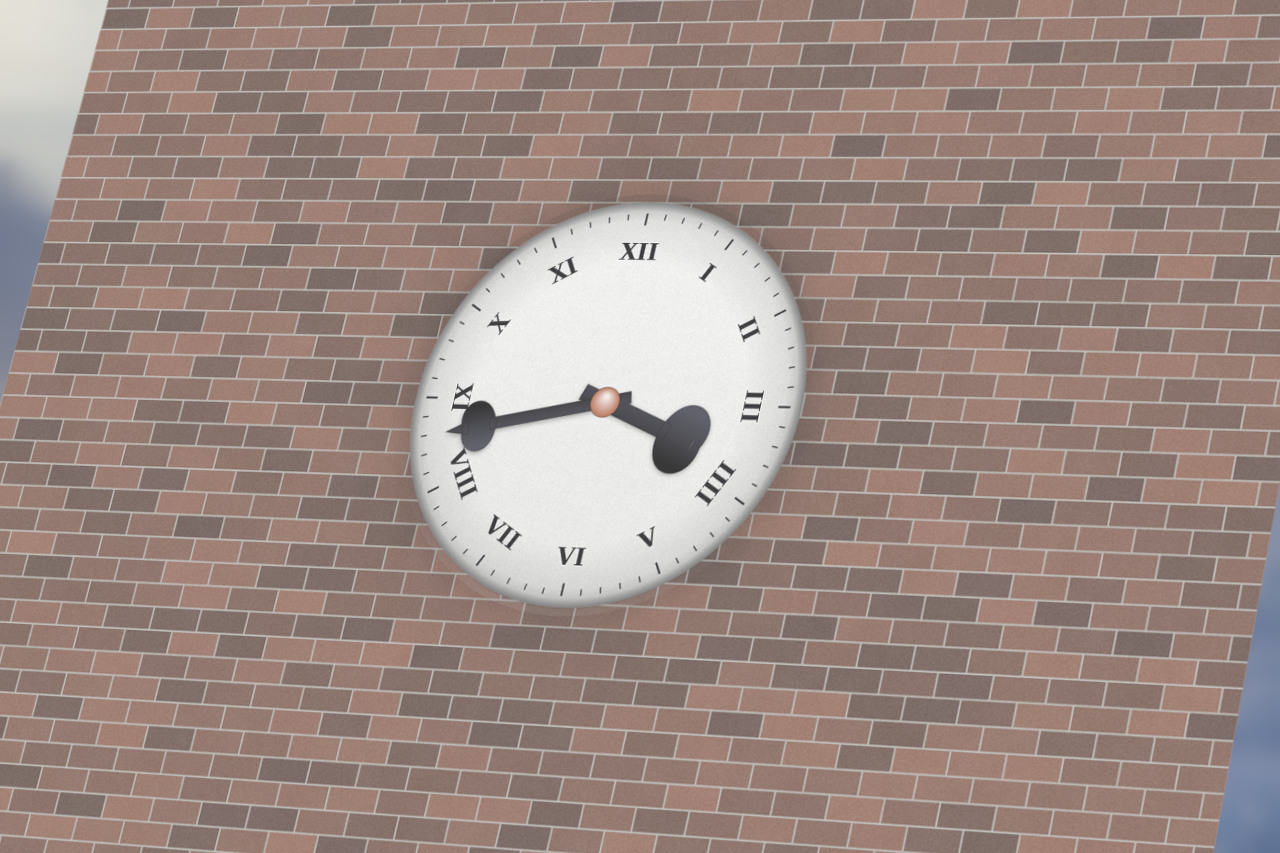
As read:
3:43
